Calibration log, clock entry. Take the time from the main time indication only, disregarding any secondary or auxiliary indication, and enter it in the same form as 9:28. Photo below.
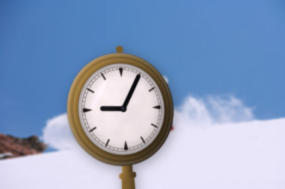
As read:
9:05
